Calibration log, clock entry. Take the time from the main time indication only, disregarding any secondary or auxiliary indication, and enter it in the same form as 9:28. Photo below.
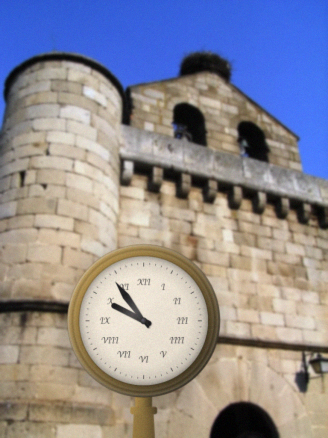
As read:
9:54
